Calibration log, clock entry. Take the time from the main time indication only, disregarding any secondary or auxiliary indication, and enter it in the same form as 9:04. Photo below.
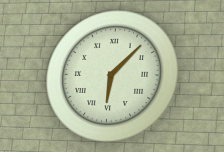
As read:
6:07
